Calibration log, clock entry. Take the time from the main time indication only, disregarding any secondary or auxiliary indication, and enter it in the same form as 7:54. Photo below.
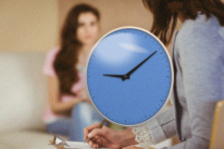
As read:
9:09
